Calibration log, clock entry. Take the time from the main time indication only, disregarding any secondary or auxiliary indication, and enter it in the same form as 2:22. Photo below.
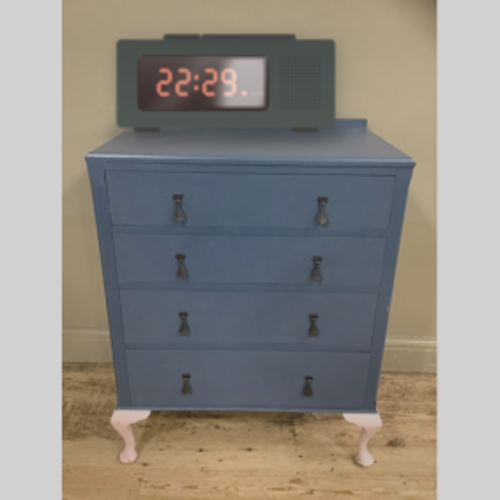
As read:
22:29
